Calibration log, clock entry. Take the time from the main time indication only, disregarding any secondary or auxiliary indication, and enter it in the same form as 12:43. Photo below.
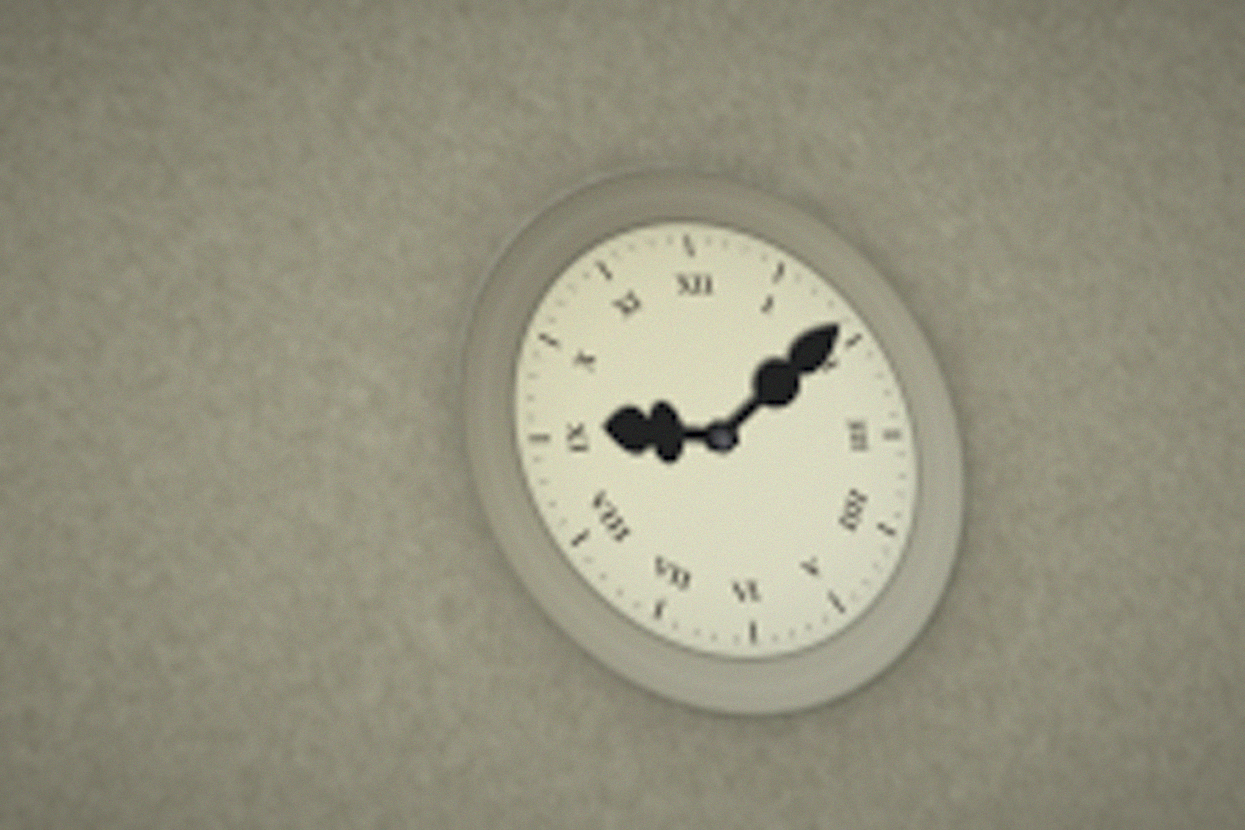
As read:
9:09
